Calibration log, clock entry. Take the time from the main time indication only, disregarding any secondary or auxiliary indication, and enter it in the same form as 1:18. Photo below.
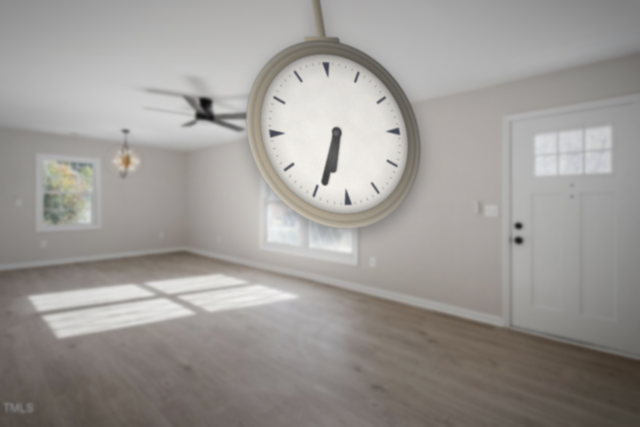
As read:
6:34
